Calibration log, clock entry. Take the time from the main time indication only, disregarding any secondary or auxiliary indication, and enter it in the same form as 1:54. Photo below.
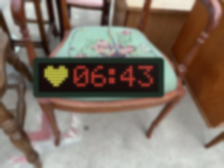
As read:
6:43
